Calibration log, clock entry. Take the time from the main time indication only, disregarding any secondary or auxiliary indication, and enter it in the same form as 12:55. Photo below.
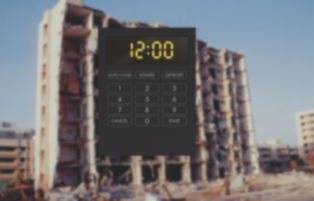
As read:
12:00
